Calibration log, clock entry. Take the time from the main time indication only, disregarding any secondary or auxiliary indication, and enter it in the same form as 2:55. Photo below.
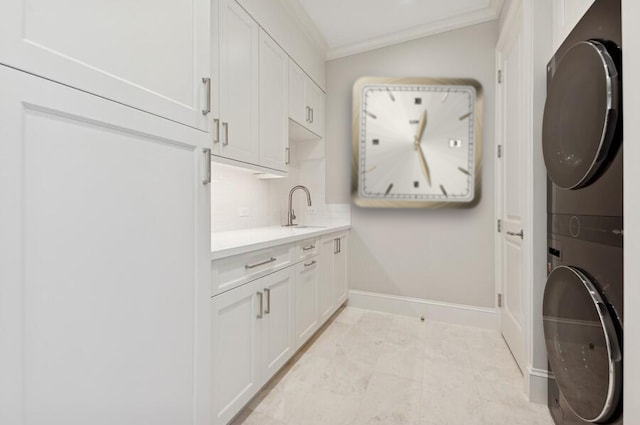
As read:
12:27
